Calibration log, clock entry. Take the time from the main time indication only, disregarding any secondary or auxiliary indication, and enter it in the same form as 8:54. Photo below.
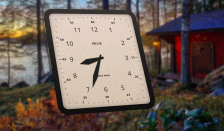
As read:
8:34
